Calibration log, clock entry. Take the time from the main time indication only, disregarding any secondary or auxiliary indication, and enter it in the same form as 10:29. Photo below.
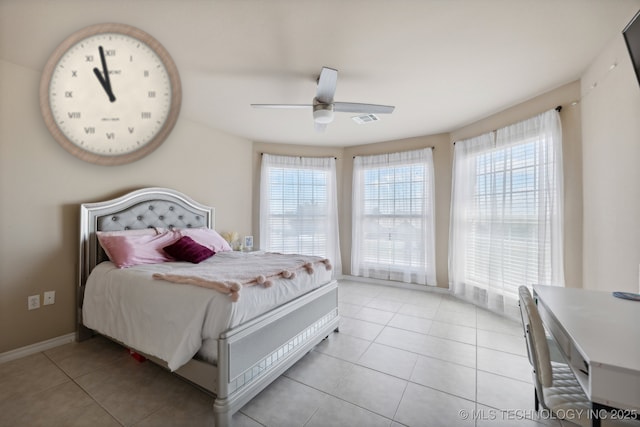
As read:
10:58
